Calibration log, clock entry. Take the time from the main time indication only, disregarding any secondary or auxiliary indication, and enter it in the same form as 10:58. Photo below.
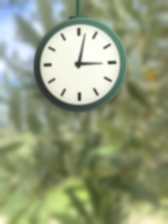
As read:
3:02
